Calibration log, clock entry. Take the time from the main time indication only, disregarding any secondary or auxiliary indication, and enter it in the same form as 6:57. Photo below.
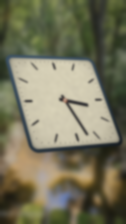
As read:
3:27
